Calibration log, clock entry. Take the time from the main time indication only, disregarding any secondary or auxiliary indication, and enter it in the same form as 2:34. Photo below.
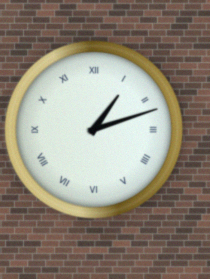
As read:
1:12
